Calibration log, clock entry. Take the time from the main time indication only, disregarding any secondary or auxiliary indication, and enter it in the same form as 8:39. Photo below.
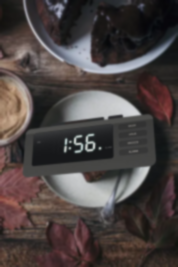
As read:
1:56
